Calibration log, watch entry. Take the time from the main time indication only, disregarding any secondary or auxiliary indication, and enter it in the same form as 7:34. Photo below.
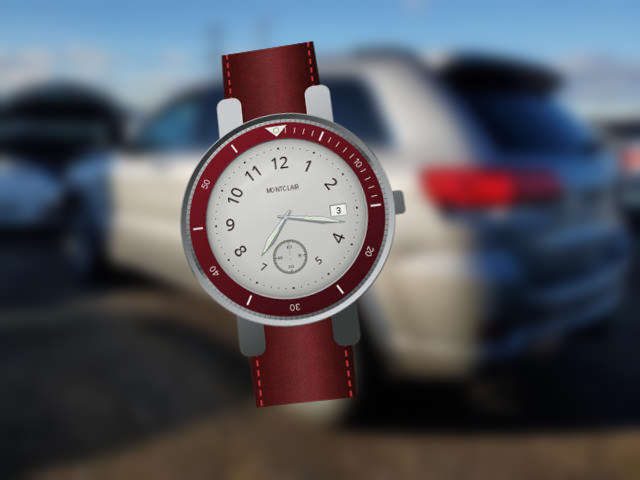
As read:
7:17
